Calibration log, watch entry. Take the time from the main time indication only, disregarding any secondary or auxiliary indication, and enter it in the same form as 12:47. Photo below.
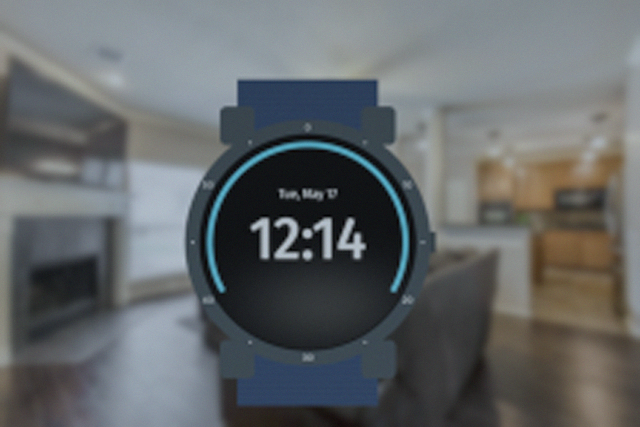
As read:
12:14
